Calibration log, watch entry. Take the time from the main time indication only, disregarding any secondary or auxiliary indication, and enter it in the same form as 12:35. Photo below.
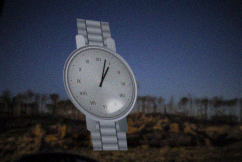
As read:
1:03
